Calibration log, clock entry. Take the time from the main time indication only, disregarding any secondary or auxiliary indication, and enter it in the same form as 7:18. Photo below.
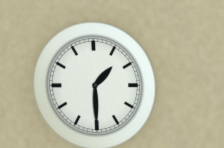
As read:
1:30
